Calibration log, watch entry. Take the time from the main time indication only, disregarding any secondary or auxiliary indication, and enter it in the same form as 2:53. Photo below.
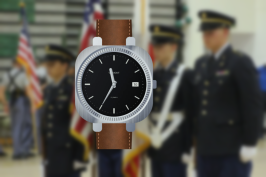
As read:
11:35
